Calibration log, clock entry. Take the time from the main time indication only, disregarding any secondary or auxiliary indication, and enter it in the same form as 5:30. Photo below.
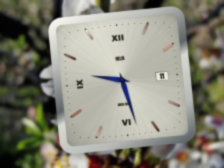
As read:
9:28
